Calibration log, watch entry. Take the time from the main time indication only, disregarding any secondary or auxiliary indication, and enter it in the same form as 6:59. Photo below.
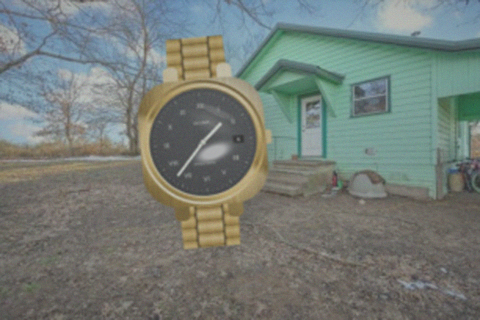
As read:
1:37
